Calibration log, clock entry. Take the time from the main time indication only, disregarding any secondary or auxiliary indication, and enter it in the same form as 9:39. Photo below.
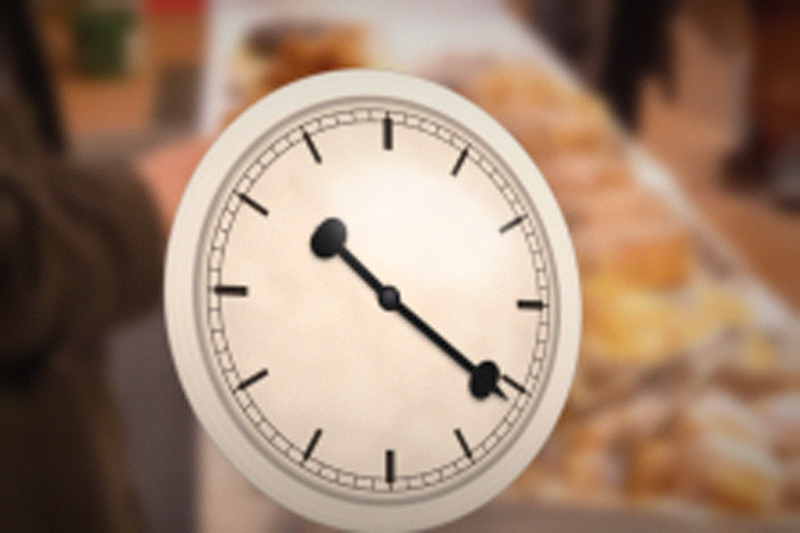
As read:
10:21
